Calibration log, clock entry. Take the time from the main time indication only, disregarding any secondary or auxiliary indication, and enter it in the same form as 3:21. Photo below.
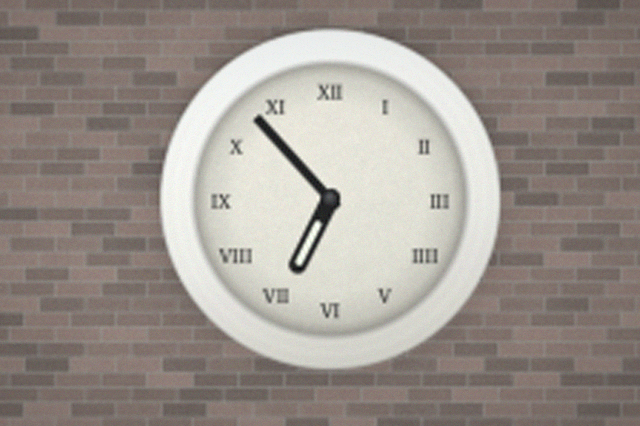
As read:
6:53
